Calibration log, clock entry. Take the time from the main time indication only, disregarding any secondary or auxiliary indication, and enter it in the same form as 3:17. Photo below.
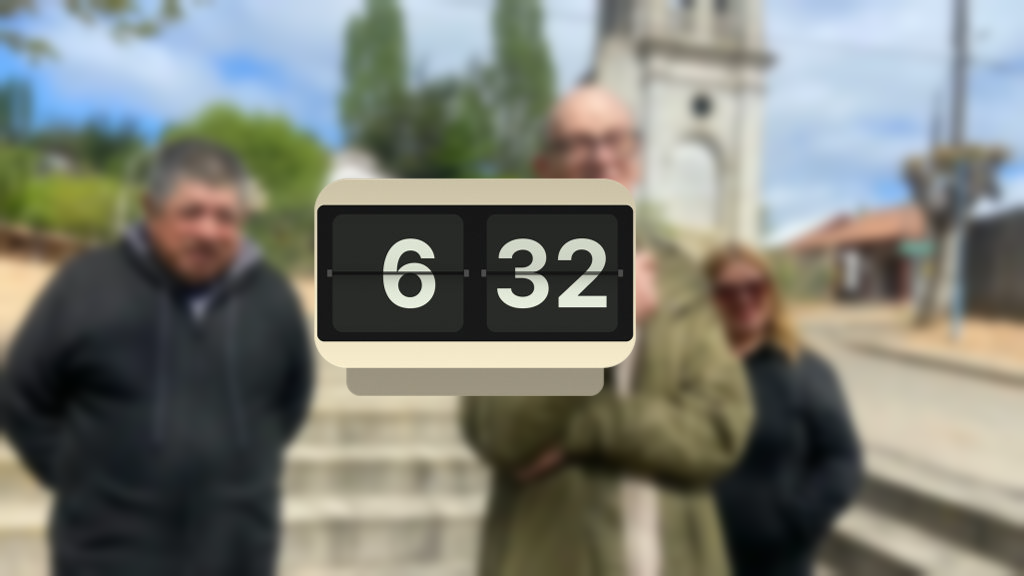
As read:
6:32
